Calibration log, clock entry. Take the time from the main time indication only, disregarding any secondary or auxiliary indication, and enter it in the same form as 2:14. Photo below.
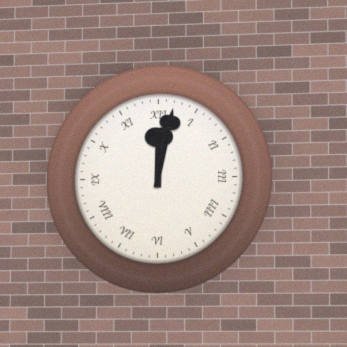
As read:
12:02
